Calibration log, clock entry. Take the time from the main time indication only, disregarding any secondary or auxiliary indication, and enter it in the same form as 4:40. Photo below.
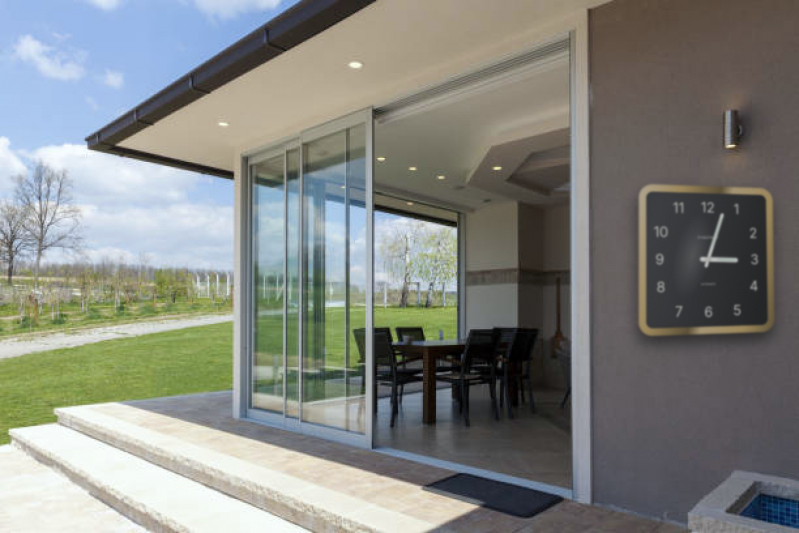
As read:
3:03
